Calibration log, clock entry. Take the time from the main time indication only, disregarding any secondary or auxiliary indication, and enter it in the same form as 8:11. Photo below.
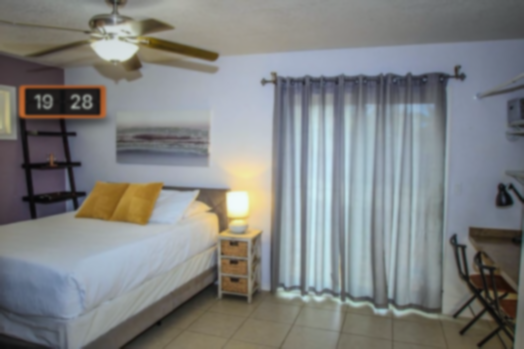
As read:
19:28
